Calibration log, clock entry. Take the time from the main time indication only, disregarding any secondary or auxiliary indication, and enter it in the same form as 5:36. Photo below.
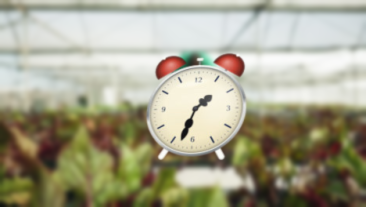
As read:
1:33
